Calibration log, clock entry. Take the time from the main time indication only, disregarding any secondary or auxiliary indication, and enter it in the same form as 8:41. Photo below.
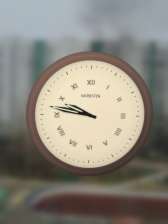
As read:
9:47
